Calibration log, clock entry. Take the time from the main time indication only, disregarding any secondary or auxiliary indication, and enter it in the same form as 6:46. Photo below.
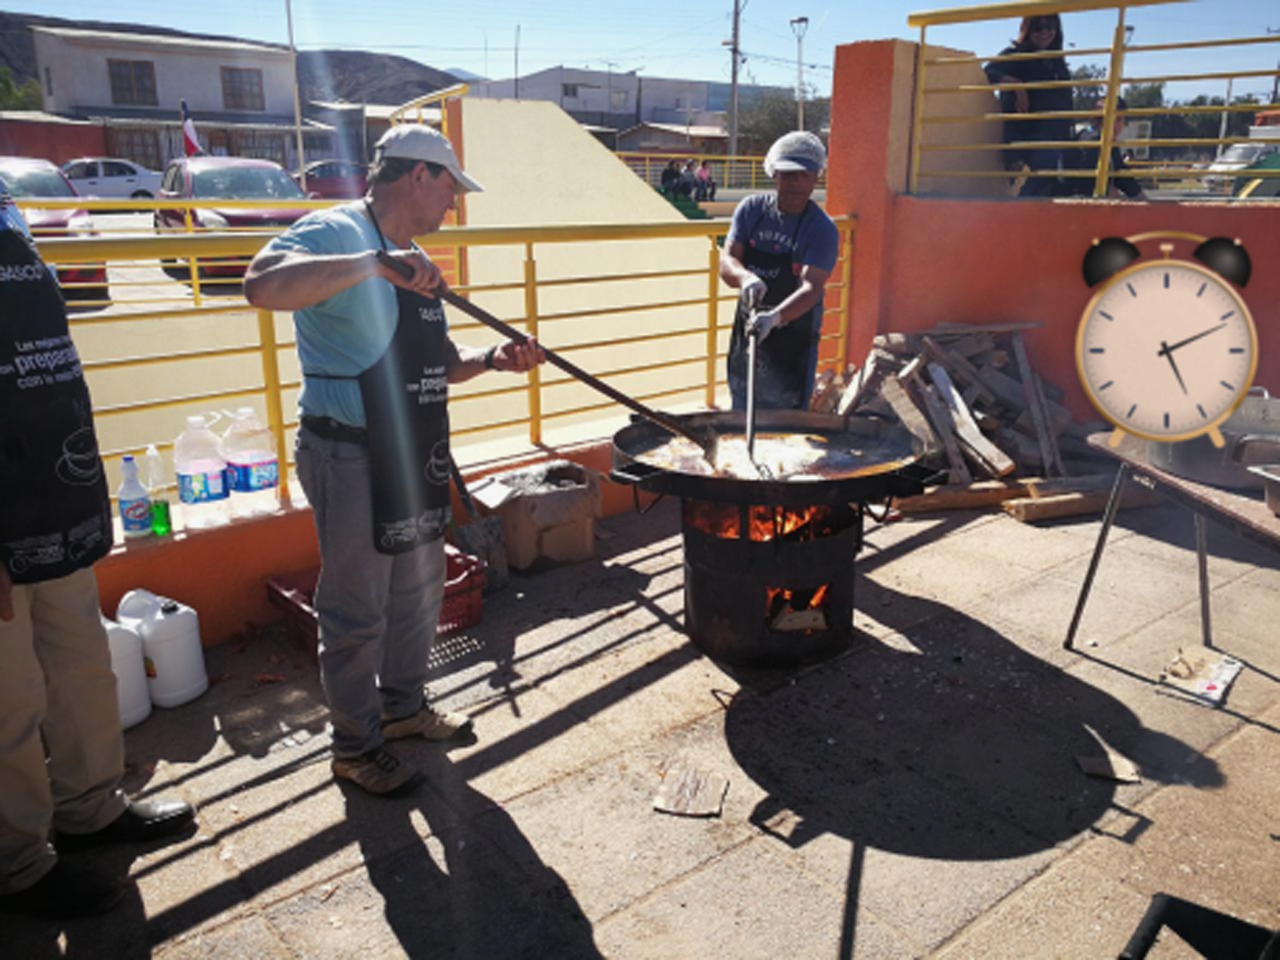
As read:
5:11
